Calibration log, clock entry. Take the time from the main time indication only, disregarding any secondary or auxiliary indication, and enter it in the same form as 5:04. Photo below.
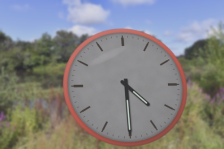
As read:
4:30
